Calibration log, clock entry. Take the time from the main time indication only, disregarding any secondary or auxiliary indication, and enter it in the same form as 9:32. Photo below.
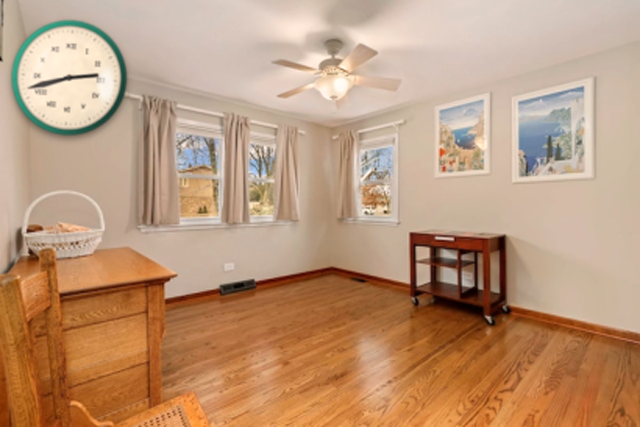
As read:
2:42
